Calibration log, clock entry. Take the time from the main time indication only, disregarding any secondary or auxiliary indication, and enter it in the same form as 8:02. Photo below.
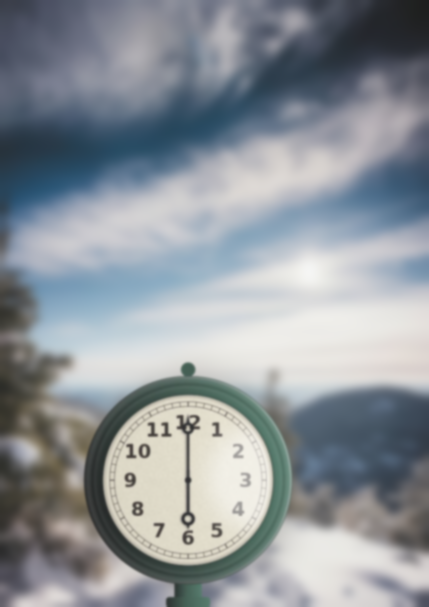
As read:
6:00
